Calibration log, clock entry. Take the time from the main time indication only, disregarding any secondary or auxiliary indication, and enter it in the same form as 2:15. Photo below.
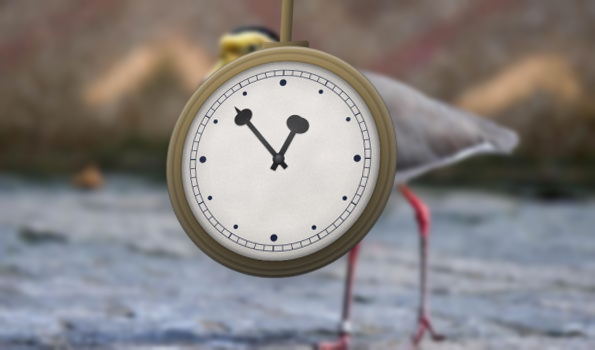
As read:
12:53
